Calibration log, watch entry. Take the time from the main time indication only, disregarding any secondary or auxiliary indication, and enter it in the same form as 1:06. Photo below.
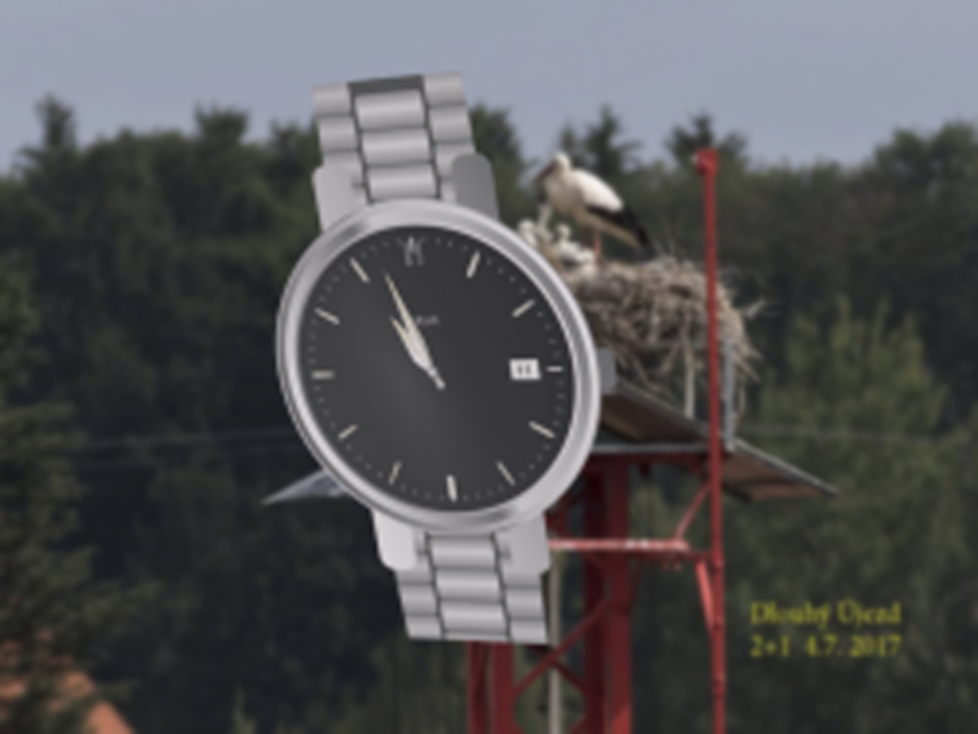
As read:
10:57
